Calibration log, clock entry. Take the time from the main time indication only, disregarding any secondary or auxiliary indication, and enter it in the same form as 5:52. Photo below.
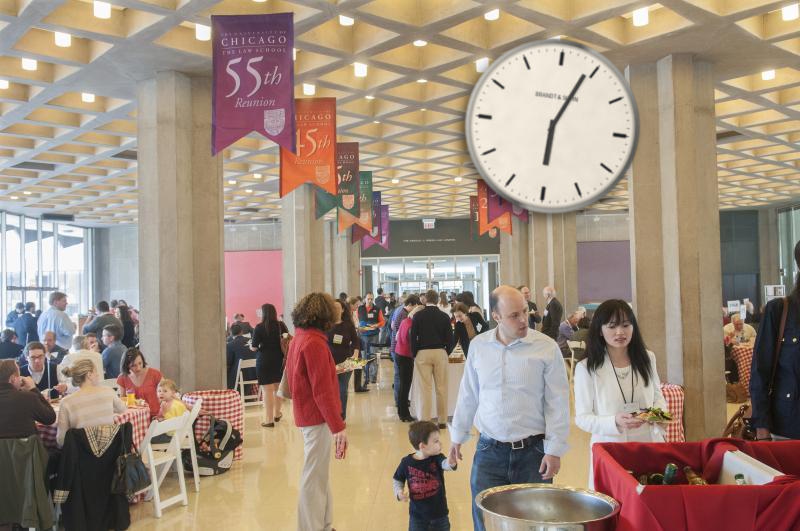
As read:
6:04
